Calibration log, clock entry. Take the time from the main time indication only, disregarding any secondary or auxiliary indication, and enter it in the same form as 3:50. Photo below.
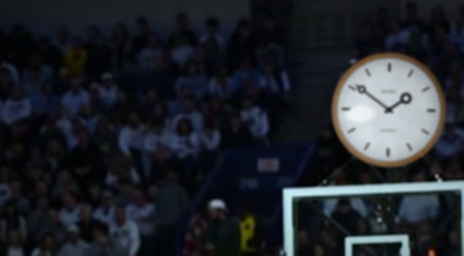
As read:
1:51
